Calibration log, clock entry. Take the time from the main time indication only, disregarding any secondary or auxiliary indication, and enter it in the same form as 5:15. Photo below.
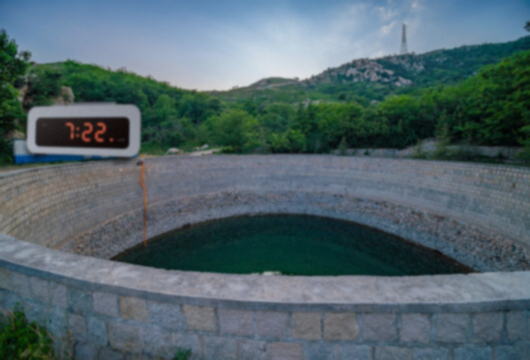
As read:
7:22
